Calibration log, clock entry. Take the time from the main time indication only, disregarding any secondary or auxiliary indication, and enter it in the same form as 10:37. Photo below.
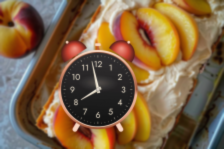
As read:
7:58
